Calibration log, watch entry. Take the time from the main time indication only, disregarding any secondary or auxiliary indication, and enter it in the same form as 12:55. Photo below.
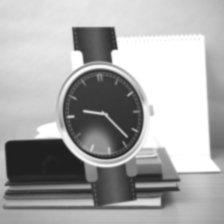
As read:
9:23
